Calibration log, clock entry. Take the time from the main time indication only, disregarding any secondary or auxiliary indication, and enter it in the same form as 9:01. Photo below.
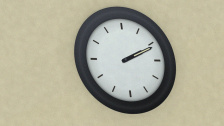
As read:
2:11
